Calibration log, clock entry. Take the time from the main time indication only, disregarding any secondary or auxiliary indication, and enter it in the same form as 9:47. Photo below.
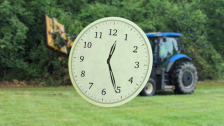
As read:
12:26
